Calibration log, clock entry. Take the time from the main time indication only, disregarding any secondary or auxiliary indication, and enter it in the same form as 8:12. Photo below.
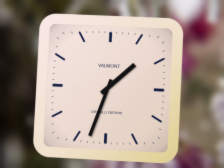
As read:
1:33
